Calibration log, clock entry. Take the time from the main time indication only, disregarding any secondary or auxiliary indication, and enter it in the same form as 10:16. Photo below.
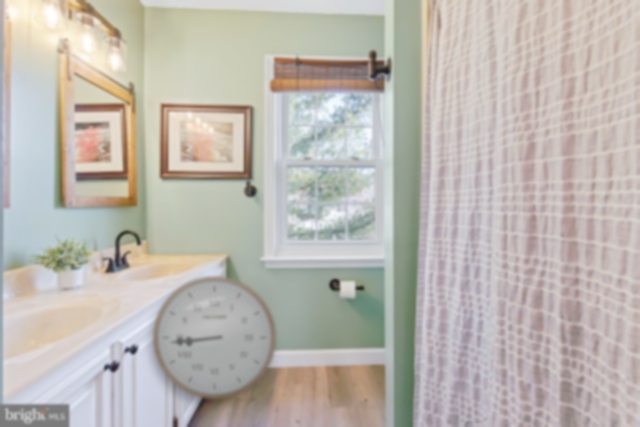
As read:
8:44
